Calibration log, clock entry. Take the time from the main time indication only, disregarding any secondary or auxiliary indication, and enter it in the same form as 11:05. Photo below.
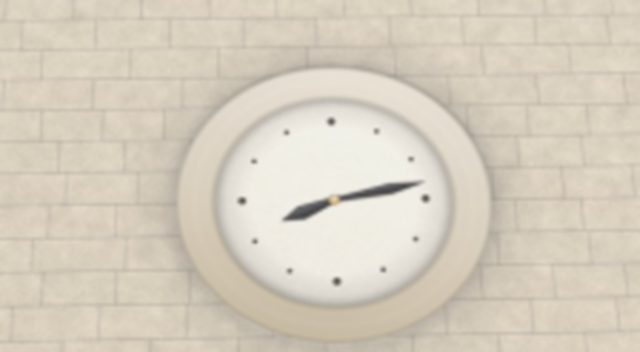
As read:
8:13
